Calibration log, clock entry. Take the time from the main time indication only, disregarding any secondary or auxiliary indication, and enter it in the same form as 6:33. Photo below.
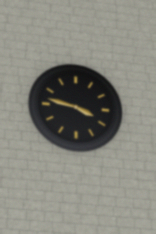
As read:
3:47
